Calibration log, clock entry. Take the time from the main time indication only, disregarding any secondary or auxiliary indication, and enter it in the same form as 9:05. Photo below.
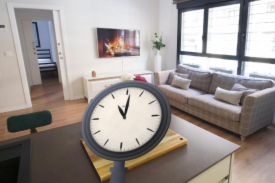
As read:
11:01
